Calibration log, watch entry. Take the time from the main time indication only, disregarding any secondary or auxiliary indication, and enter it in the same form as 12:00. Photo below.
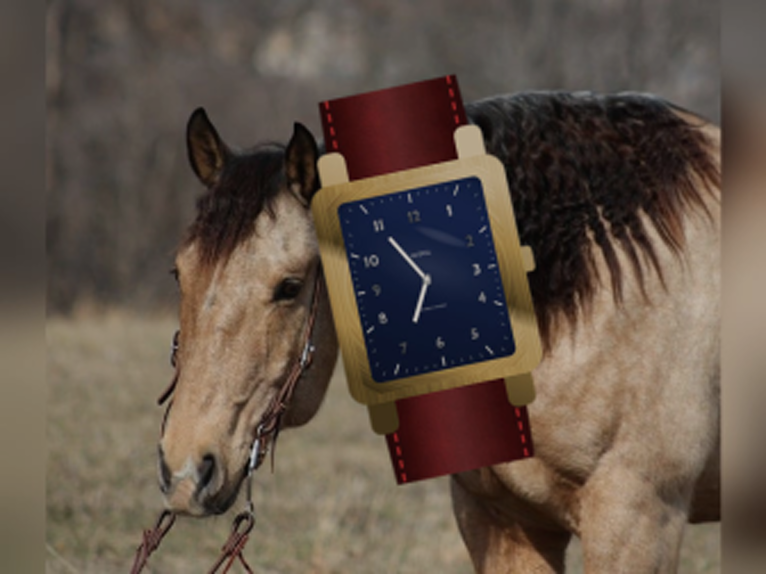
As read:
6:55
